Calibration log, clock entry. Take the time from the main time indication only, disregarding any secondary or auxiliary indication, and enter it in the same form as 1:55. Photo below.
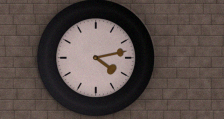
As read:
4:13
